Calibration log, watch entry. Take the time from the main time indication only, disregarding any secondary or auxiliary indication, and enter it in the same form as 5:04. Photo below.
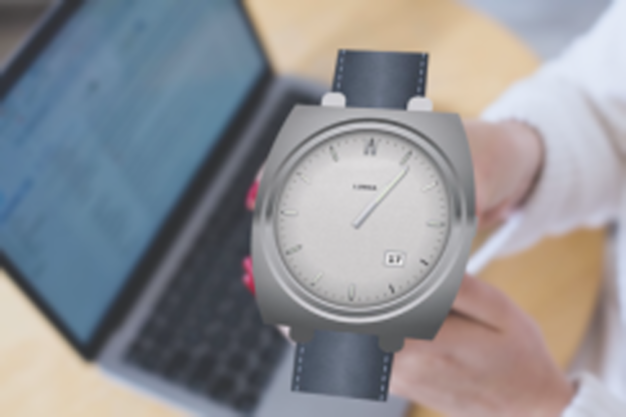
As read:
1:06
